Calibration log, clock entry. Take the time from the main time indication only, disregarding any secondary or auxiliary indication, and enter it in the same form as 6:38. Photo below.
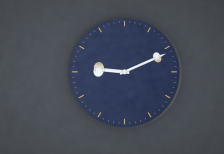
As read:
9:11
